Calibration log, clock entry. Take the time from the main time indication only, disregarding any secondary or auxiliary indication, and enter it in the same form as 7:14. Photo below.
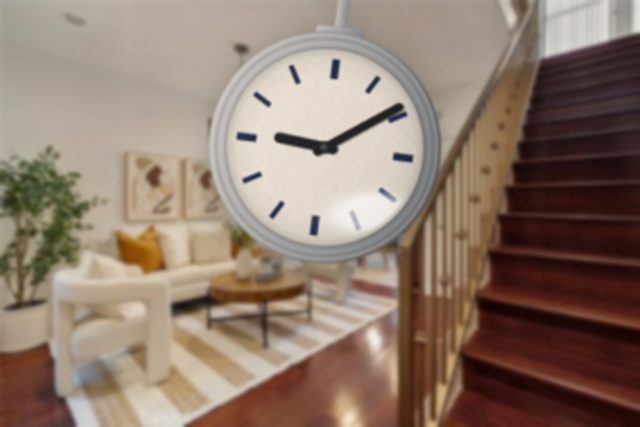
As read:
9:09
